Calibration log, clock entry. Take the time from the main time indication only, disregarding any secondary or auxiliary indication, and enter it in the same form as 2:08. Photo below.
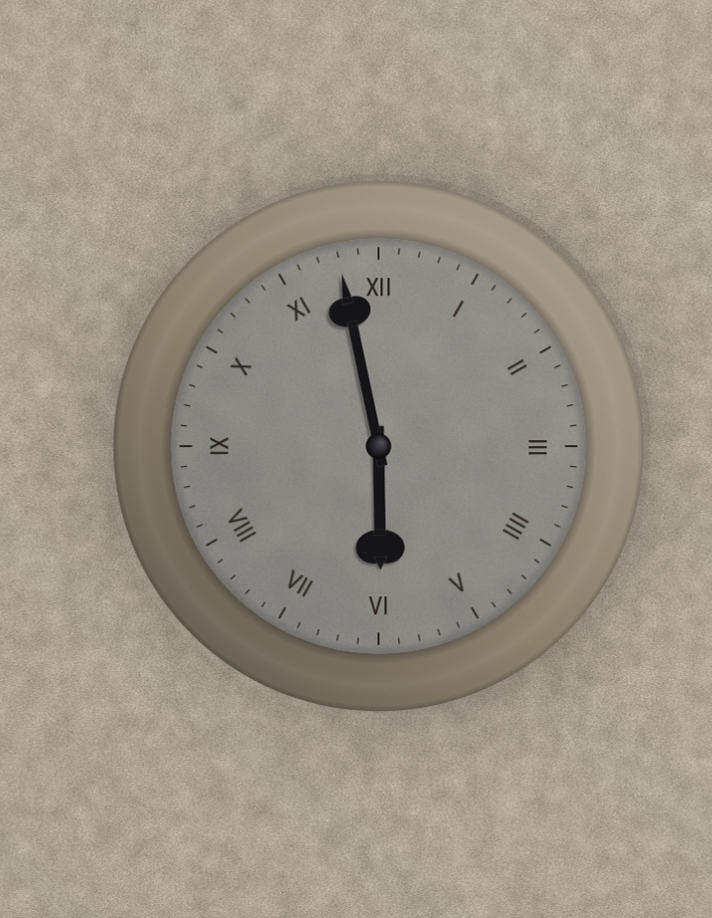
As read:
5:58
